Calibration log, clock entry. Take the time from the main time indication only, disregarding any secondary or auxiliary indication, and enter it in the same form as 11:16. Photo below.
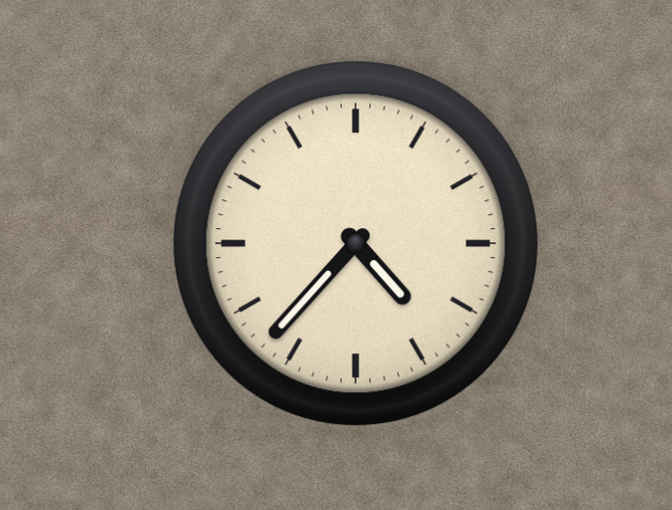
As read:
4:37
